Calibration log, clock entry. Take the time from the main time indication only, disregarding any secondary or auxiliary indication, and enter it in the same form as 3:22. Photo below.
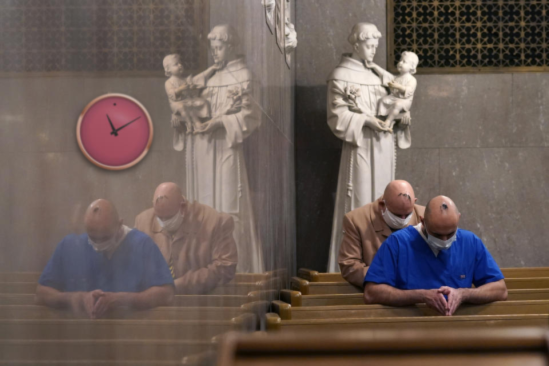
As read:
11:10
